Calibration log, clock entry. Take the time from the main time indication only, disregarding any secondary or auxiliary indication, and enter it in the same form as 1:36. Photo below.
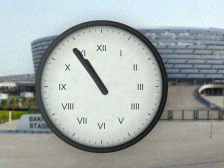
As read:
10:54
